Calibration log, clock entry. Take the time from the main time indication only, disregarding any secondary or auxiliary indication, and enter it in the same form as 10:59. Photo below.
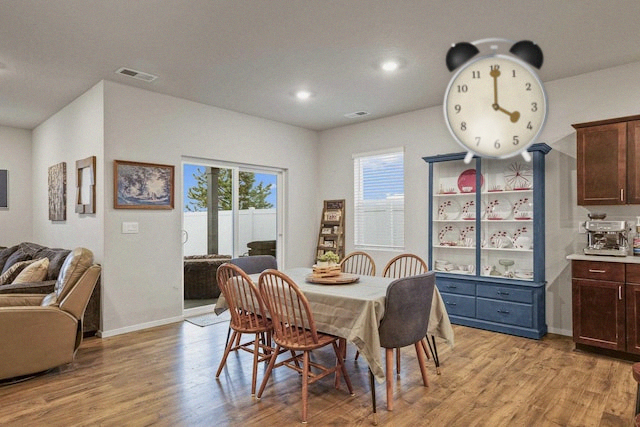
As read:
4:00
